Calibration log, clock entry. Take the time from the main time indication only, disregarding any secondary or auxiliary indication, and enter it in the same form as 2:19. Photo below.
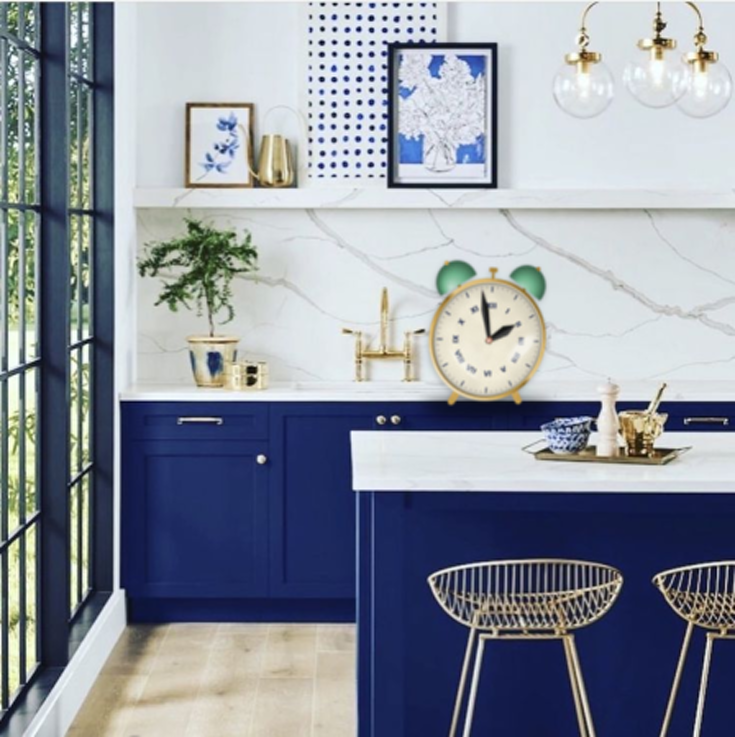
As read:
1:58
